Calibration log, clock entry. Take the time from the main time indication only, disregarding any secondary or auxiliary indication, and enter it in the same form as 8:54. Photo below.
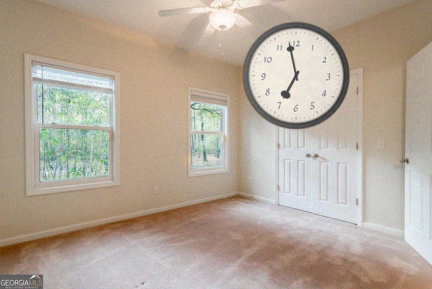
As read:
6:58
